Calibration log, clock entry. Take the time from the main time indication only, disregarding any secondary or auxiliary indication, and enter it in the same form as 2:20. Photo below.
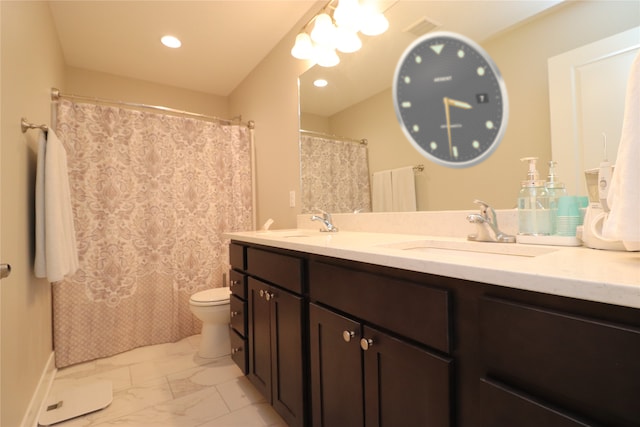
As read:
3:31
